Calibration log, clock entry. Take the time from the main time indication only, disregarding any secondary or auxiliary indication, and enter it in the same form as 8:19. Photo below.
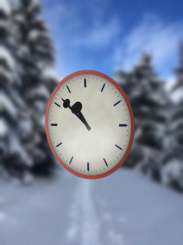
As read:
10:52
